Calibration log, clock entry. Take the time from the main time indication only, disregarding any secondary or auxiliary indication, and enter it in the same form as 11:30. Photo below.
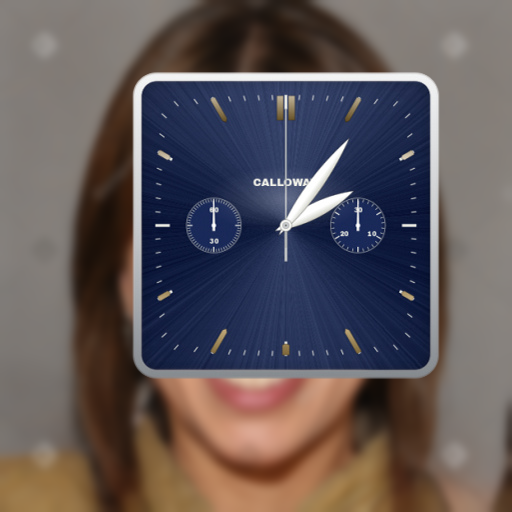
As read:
2:06
